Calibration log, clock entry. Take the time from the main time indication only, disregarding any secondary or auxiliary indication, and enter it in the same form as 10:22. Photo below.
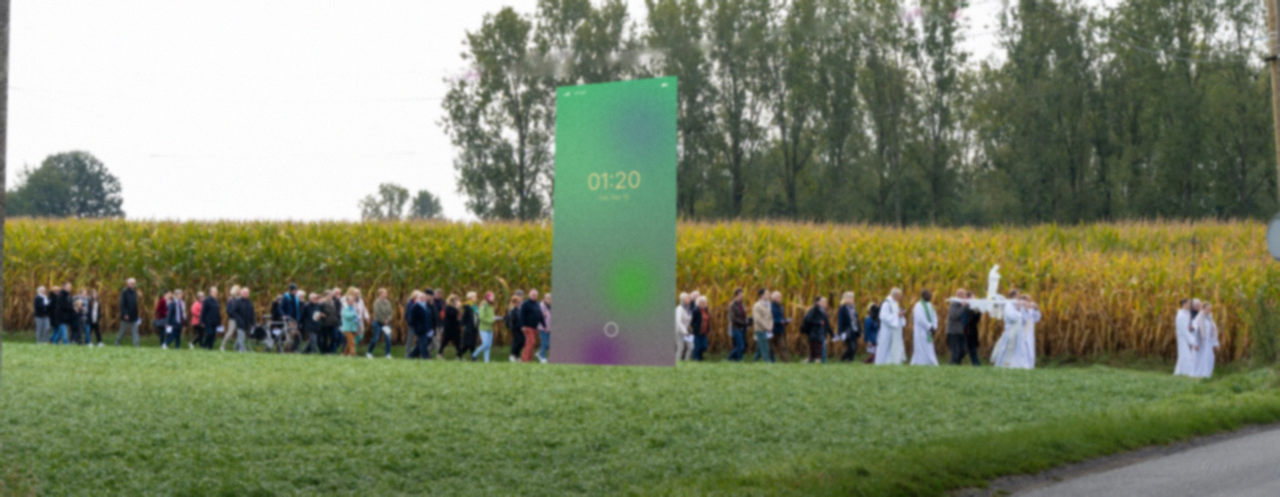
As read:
1:20
